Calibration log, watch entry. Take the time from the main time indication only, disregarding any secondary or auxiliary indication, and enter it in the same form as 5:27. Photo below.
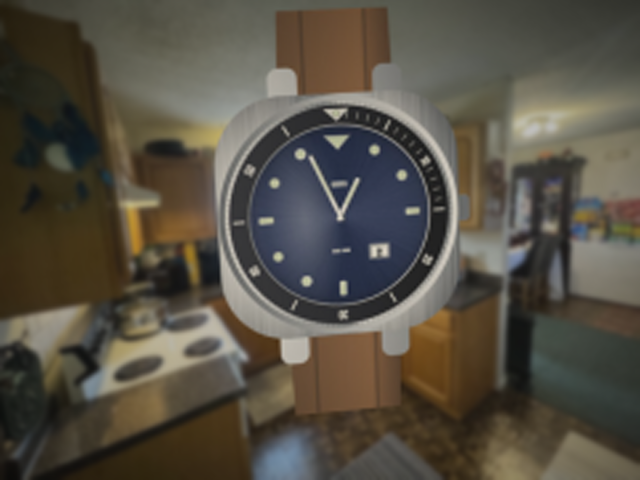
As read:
12:56
